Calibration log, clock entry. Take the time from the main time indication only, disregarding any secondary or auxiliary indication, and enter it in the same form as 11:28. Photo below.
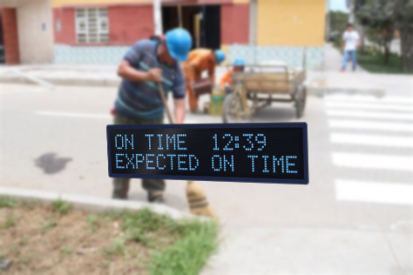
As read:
12:39
